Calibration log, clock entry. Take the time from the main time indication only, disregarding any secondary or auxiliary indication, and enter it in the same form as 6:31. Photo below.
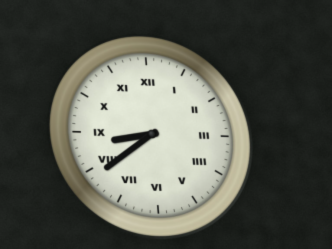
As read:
8:39
